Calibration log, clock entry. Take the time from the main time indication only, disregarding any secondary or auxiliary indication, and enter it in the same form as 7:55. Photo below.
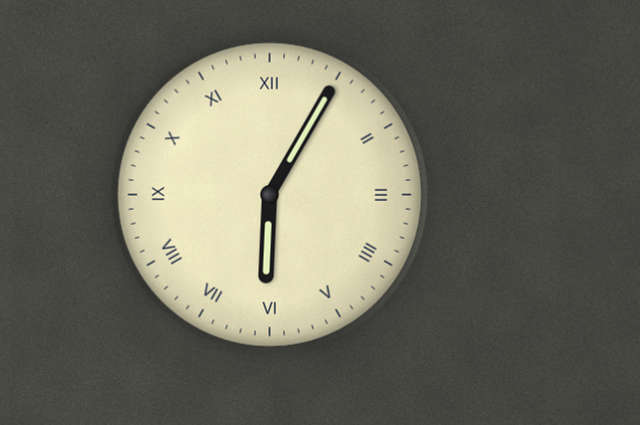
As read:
6:05
